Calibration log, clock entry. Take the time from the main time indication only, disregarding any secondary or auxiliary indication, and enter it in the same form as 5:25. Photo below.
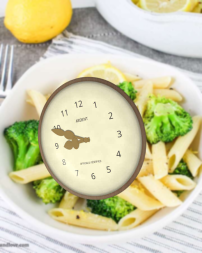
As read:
8:49
